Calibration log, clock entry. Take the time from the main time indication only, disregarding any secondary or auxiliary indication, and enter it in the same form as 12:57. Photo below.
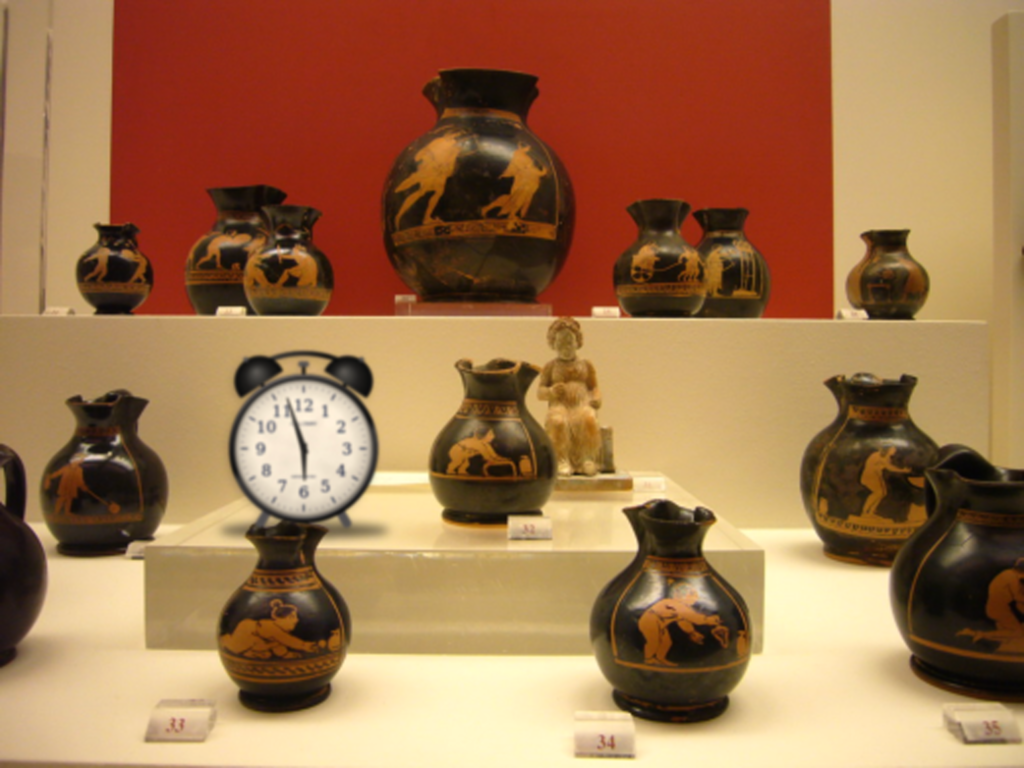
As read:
5:57
